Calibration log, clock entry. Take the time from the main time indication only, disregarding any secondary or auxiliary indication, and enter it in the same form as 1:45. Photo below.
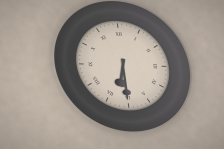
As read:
6:30
